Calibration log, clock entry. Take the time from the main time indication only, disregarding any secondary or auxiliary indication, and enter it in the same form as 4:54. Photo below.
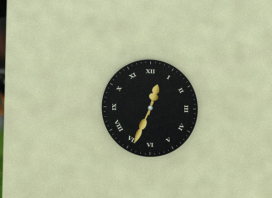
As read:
12:34
